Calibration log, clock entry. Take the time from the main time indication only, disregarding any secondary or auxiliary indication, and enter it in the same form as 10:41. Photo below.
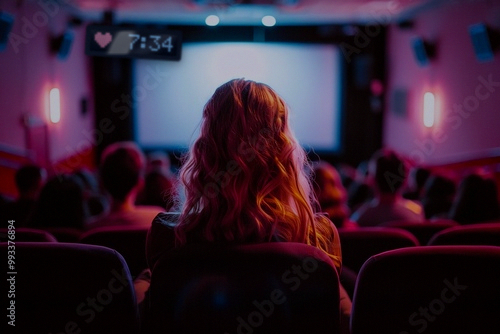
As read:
7:34
